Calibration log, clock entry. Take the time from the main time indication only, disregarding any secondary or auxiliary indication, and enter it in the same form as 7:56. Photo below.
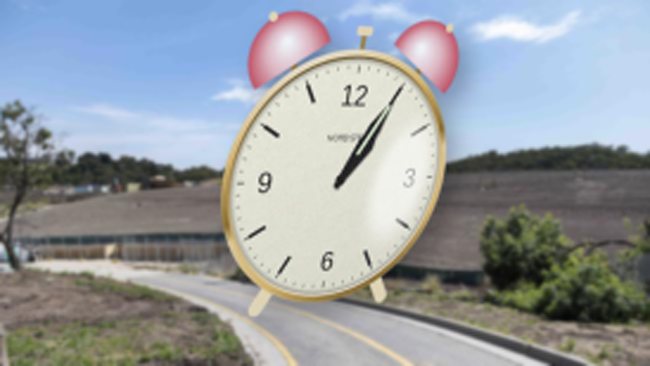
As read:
1:05
